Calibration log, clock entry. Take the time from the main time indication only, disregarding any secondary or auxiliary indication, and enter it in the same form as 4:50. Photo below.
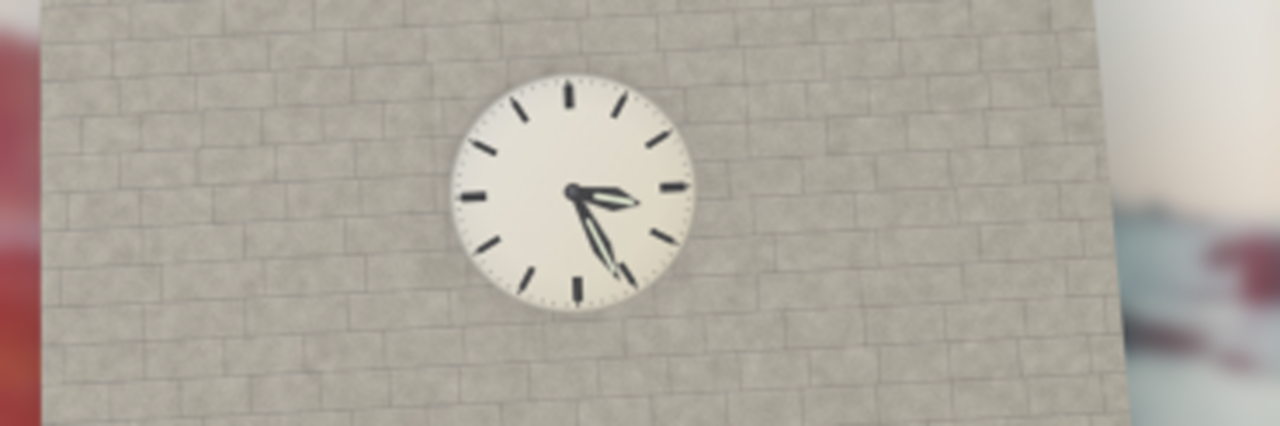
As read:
3:26
